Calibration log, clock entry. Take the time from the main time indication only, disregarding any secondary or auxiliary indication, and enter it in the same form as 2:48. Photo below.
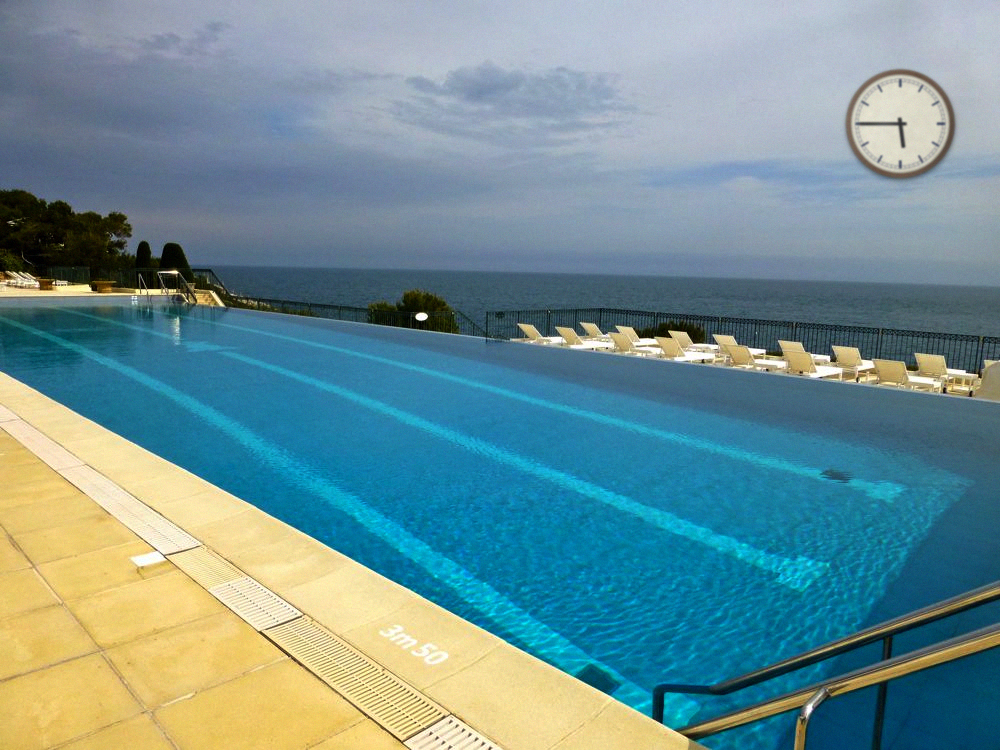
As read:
5:45
